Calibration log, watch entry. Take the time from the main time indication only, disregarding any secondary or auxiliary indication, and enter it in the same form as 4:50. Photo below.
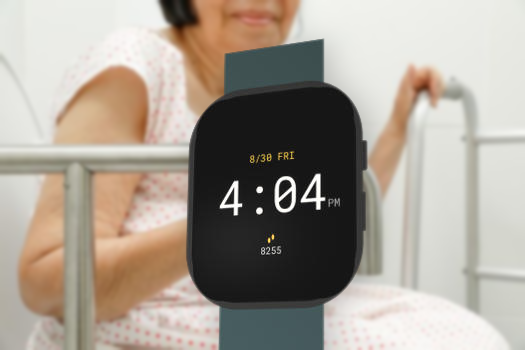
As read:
4:04
